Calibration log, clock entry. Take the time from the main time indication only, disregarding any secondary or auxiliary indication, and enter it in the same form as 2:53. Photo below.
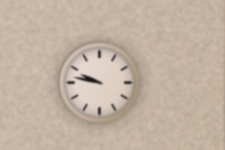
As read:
9:47
